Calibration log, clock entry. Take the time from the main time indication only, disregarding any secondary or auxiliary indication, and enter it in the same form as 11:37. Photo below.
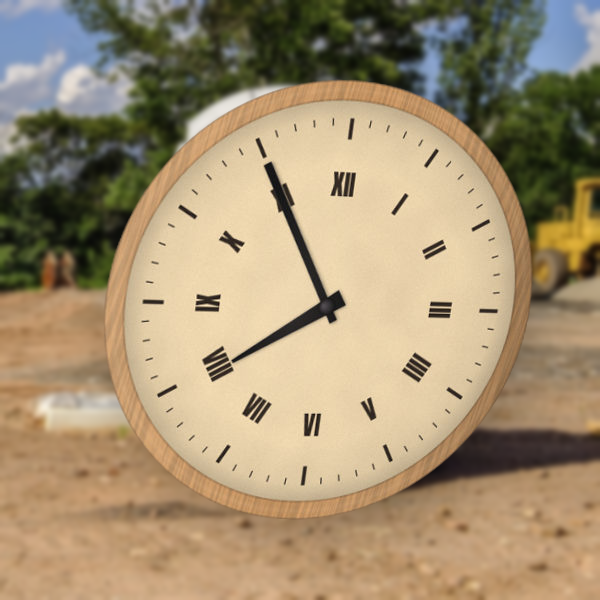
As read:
7:55
